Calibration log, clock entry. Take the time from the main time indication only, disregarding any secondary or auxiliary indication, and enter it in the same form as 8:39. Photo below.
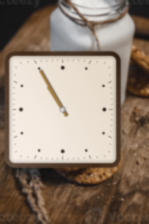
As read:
10:55
